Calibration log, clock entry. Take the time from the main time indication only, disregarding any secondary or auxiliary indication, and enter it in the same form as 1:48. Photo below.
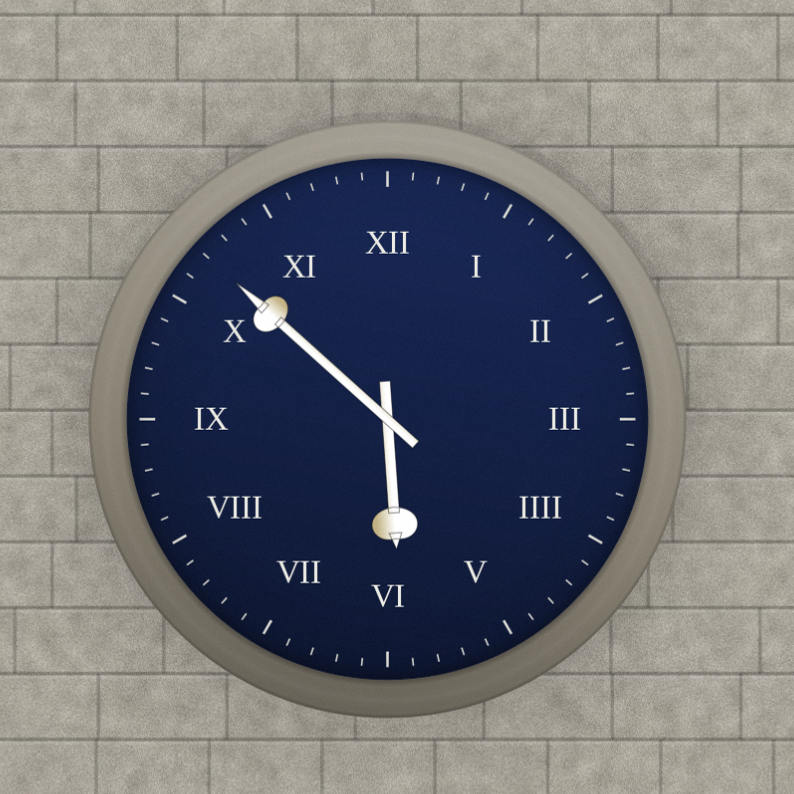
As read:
5:52
